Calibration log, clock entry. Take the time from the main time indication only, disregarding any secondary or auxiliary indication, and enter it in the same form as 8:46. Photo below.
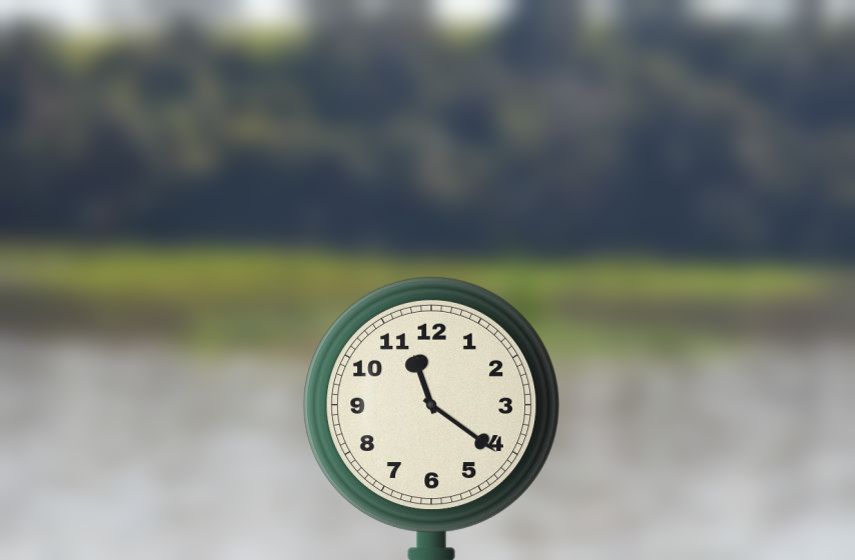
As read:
11:21
